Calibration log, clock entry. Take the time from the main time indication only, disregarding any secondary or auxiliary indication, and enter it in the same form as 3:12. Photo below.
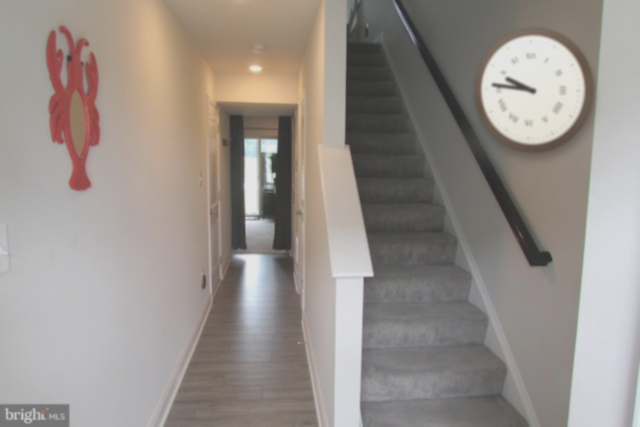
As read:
9:46
